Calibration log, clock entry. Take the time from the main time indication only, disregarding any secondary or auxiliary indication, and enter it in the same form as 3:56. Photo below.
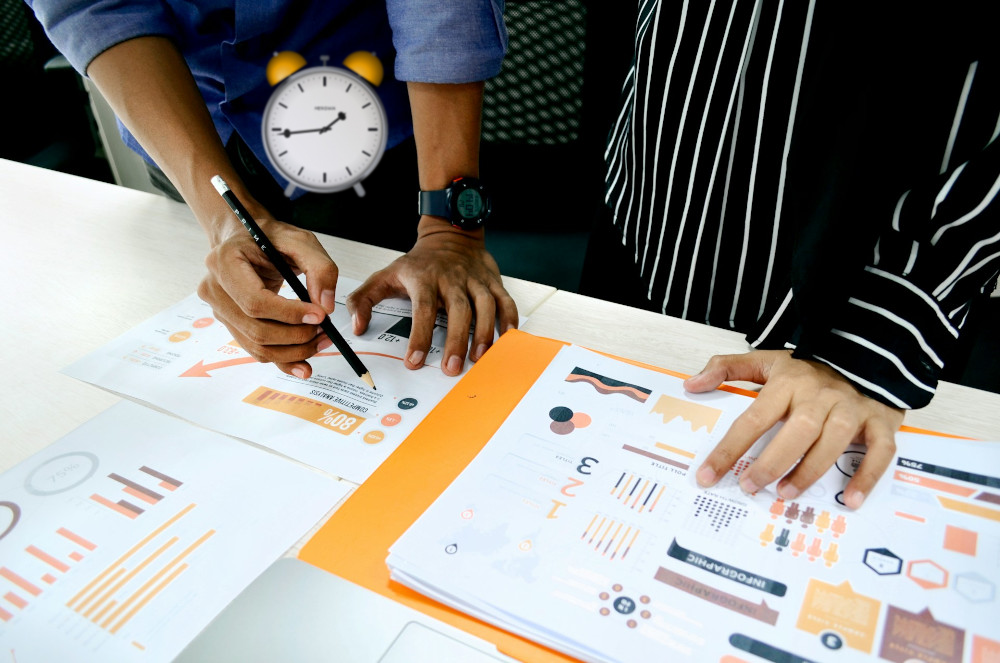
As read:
1:44
